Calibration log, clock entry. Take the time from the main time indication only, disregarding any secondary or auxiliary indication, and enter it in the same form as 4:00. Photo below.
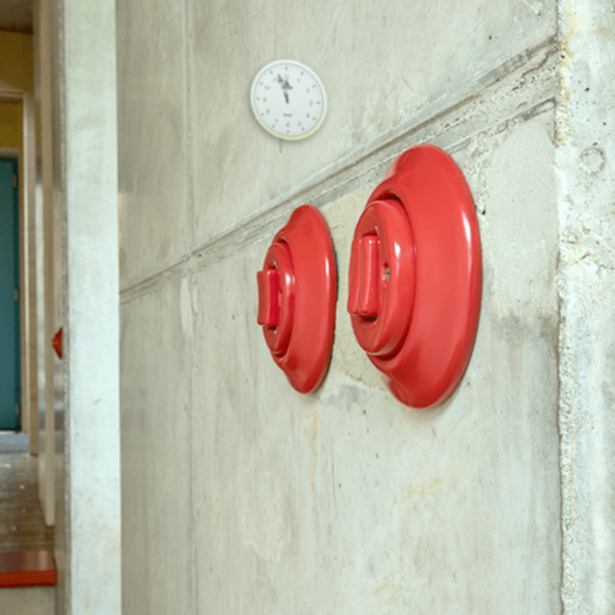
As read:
11:57
